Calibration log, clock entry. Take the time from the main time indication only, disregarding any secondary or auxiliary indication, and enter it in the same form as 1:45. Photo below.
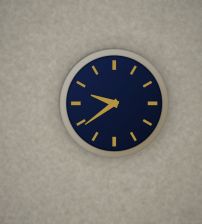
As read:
9:39
